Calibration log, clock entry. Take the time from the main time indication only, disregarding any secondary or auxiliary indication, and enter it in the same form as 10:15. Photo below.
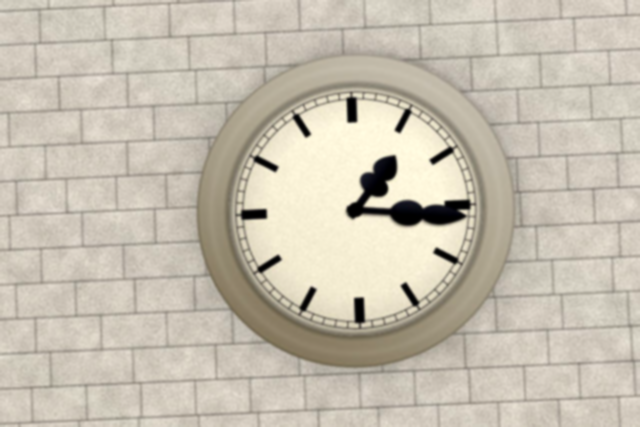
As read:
1:16
